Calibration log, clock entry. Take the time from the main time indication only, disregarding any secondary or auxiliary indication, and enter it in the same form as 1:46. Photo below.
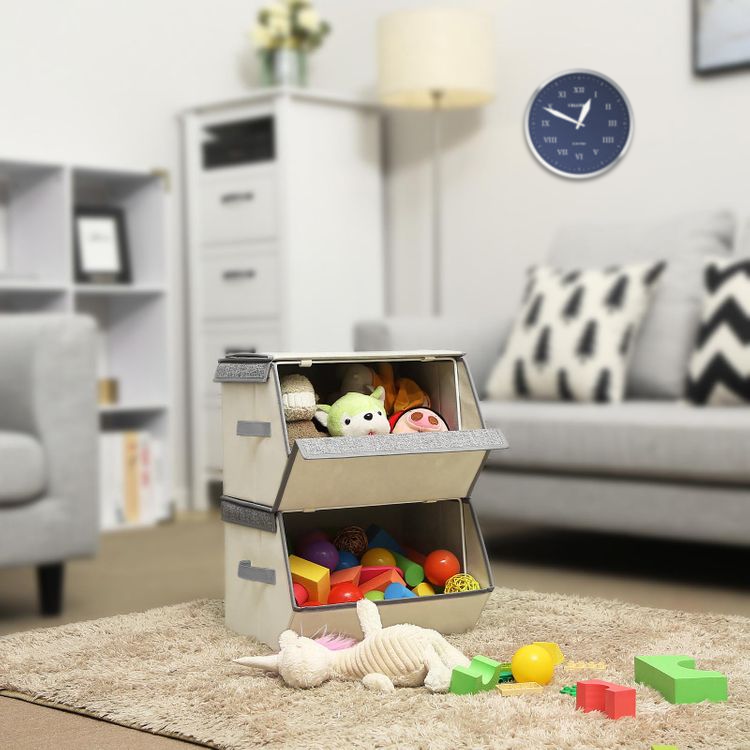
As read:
12:49
